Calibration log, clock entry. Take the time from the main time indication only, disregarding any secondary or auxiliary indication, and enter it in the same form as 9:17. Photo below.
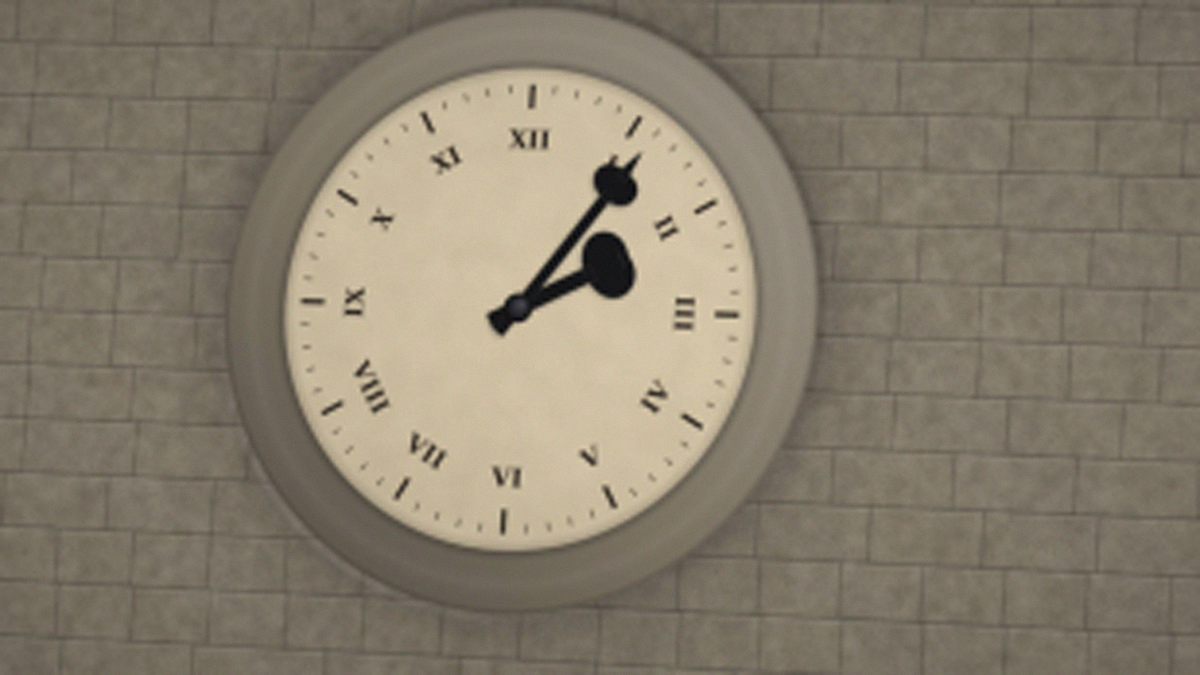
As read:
2:06
